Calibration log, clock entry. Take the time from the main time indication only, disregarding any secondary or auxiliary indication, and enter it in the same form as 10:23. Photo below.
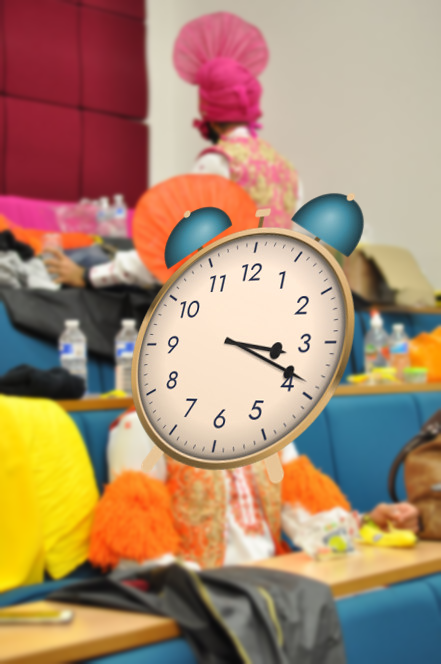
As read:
3:19
